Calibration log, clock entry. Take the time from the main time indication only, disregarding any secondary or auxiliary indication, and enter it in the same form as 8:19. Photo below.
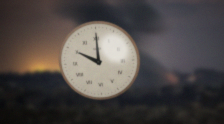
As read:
10:00
